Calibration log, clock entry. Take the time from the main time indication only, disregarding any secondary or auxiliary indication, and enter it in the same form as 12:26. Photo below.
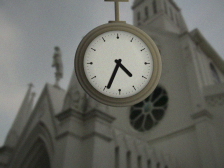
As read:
4:34
